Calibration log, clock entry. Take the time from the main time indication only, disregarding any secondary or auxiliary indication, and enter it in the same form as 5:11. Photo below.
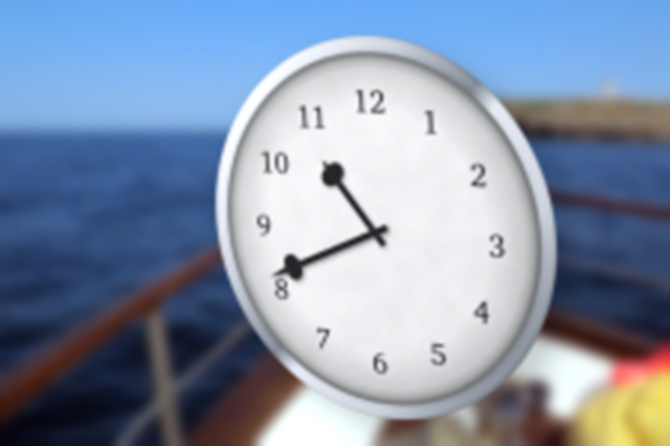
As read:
10:41
